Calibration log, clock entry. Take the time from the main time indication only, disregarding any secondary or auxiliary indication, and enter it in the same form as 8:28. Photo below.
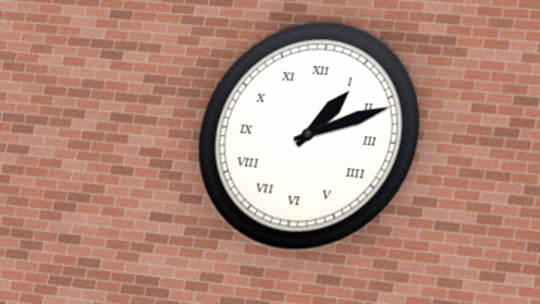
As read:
1:11
